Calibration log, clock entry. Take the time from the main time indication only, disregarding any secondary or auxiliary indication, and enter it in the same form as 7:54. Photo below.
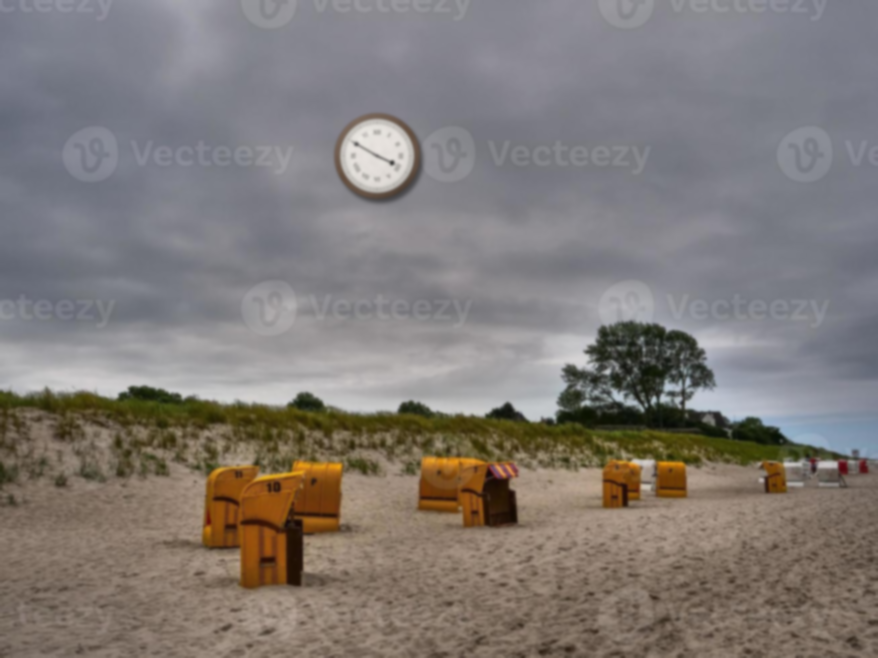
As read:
3:50
